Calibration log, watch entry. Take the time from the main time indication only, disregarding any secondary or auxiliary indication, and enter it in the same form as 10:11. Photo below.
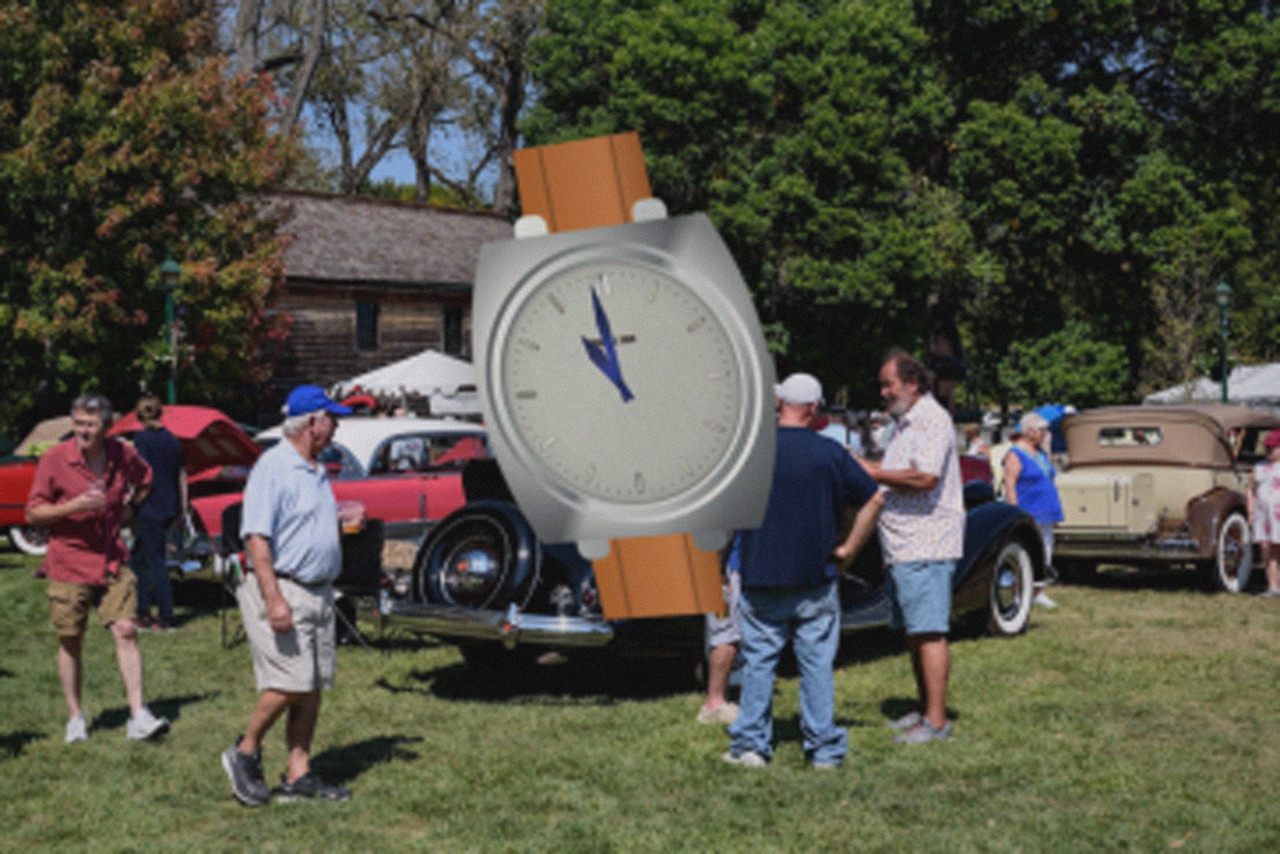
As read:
10:59
